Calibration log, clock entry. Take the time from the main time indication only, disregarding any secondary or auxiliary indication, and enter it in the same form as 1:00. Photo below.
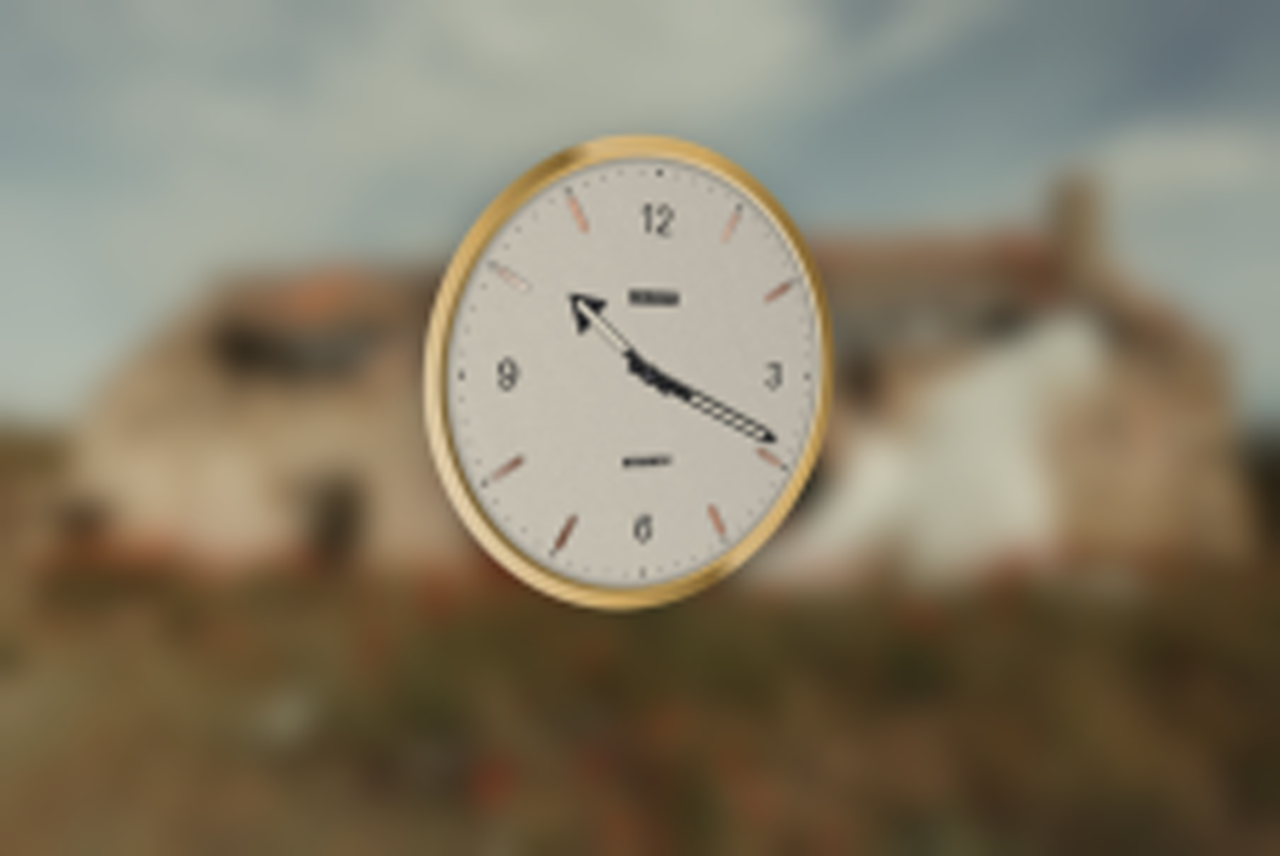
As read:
10:19
